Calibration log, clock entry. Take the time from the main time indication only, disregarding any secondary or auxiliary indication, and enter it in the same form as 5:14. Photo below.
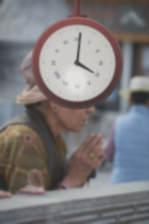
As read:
4:01
